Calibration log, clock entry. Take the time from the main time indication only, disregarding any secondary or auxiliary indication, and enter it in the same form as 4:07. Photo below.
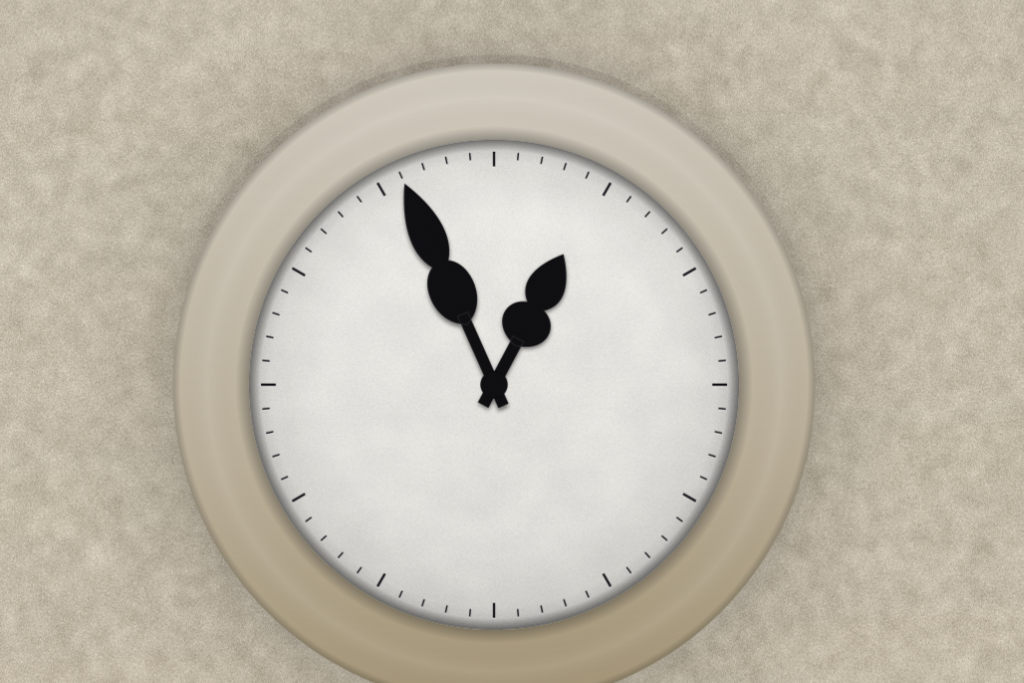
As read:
12:56
